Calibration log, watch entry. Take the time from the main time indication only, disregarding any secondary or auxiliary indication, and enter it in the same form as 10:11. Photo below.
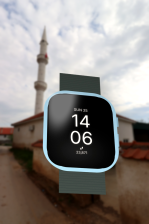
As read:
14:06
